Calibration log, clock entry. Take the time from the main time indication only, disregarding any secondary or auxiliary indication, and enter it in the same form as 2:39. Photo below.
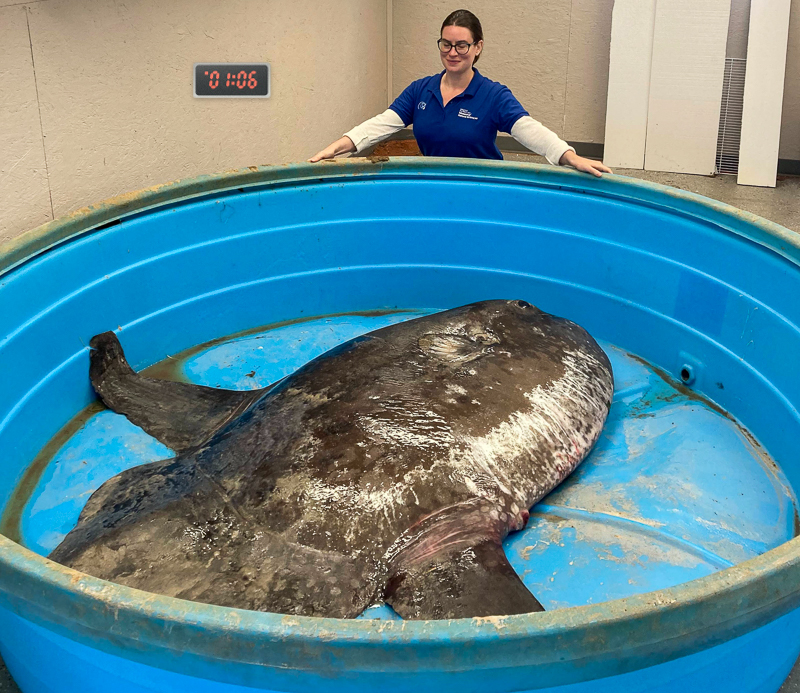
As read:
1:06
